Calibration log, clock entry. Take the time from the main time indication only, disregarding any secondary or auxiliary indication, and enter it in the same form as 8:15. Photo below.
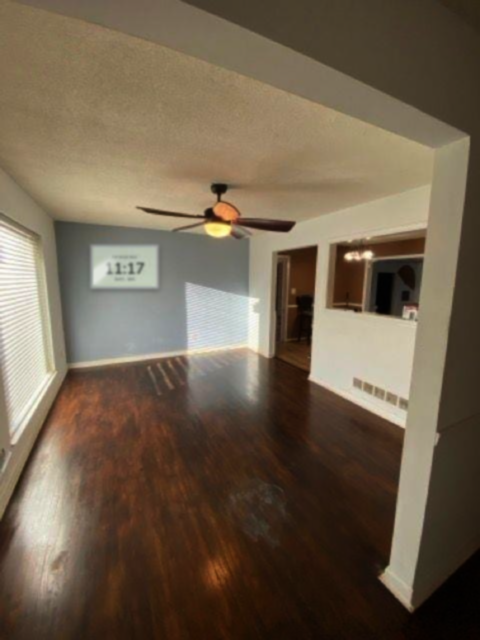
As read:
11:17
